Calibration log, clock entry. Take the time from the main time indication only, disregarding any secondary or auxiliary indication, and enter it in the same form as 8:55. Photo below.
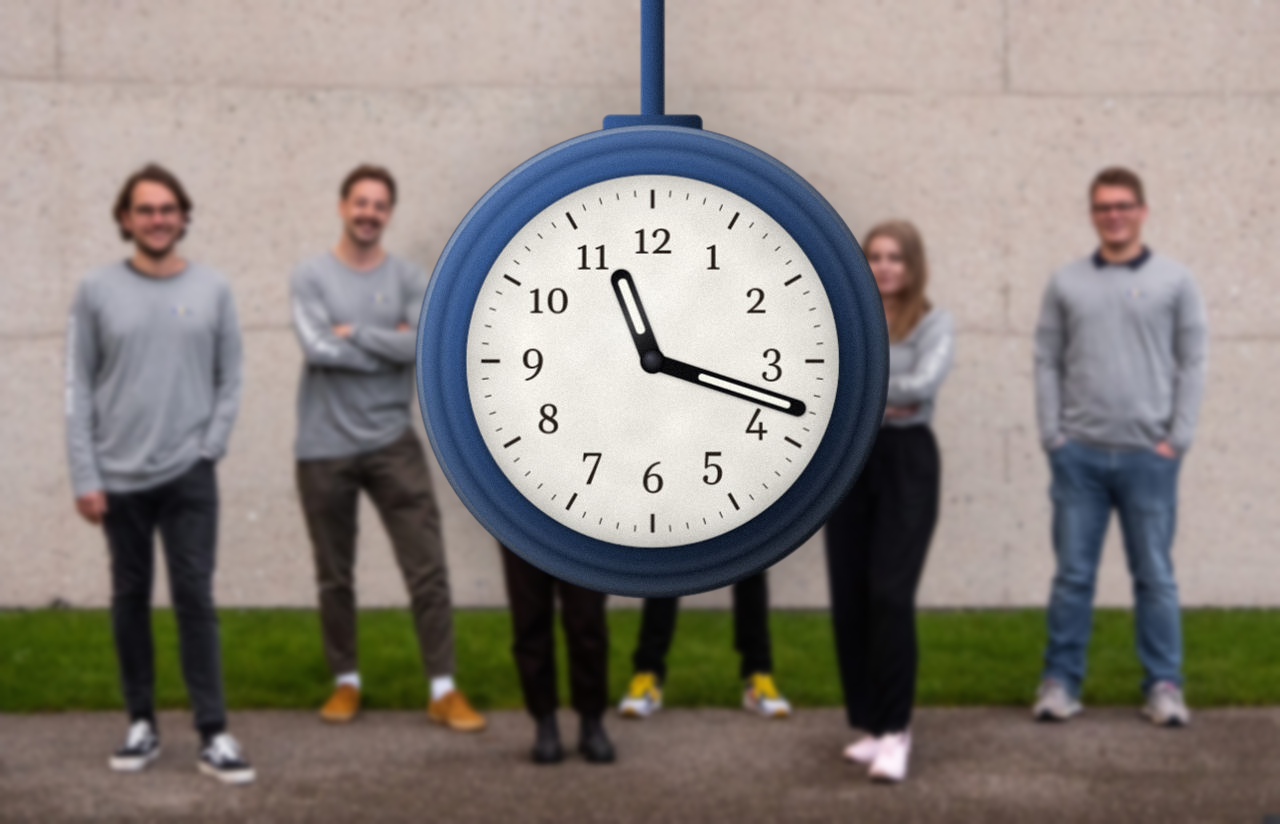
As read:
11:18
